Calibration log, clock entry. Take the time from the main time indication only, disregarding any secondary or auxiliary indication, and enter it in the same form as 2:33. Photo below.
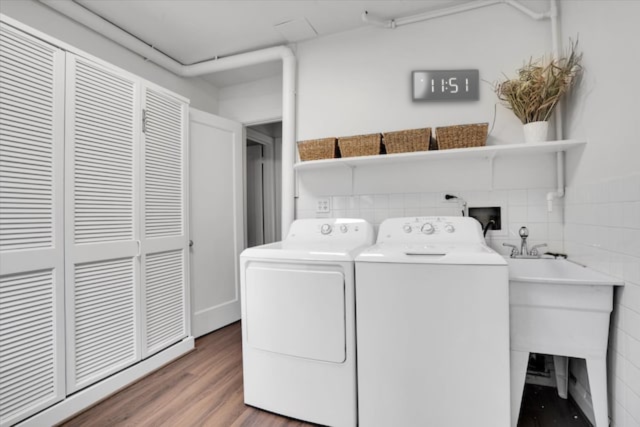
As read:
11:51
